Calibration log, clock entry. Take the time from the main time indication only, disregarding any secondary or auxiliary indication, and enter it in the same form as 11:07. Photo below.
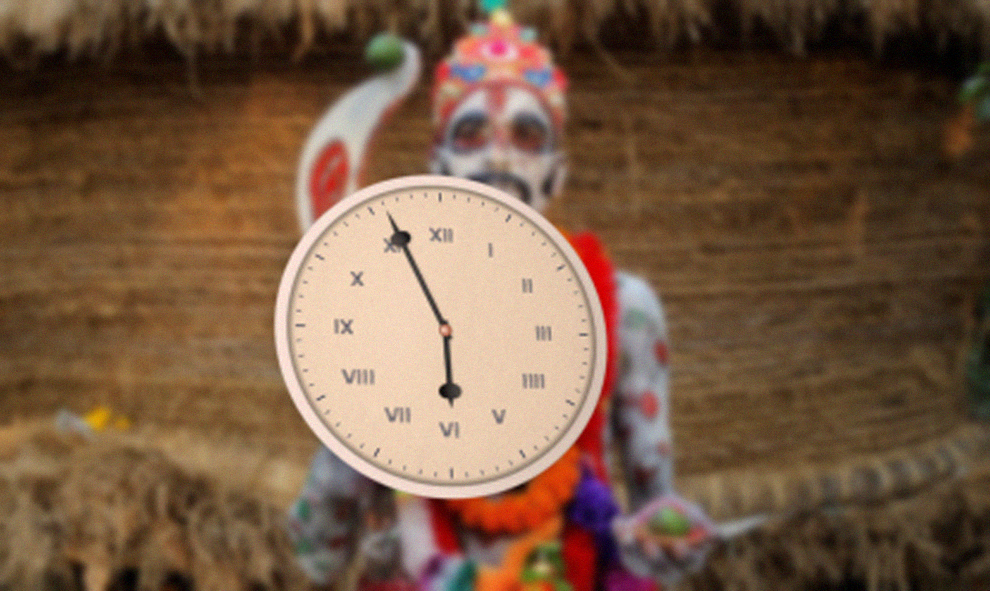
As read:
5:56
